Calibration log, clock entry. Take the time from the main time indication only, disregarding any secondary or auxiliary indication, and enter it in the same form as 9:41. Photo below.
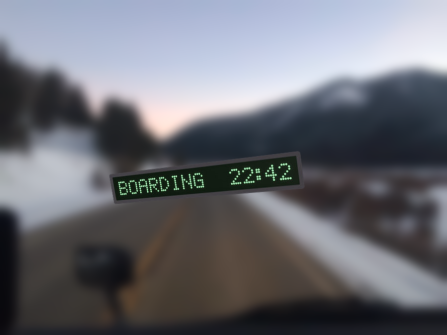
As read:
22:42
